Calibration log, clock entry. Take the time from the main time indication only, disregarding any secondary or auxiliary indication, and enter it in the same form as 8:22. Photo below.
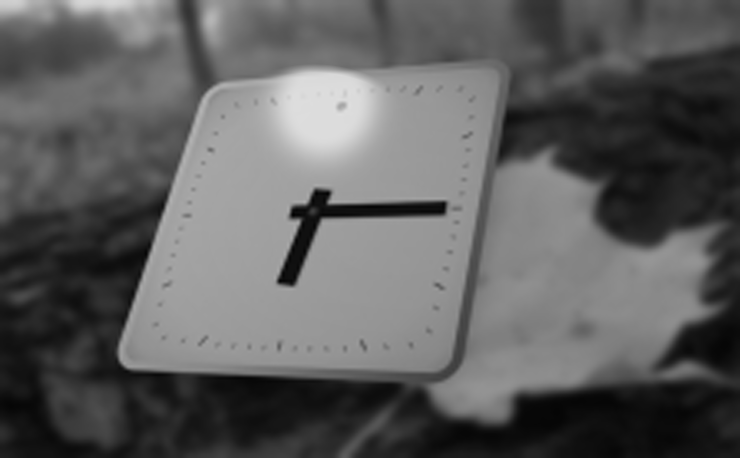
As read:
6:15
